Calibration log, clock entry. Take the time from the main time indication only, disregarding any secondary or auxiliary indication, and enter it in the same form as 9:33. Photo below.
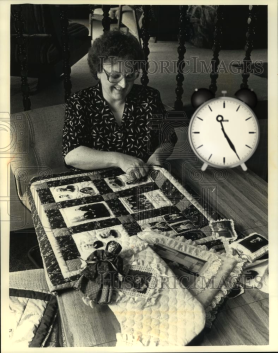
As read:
11:25
